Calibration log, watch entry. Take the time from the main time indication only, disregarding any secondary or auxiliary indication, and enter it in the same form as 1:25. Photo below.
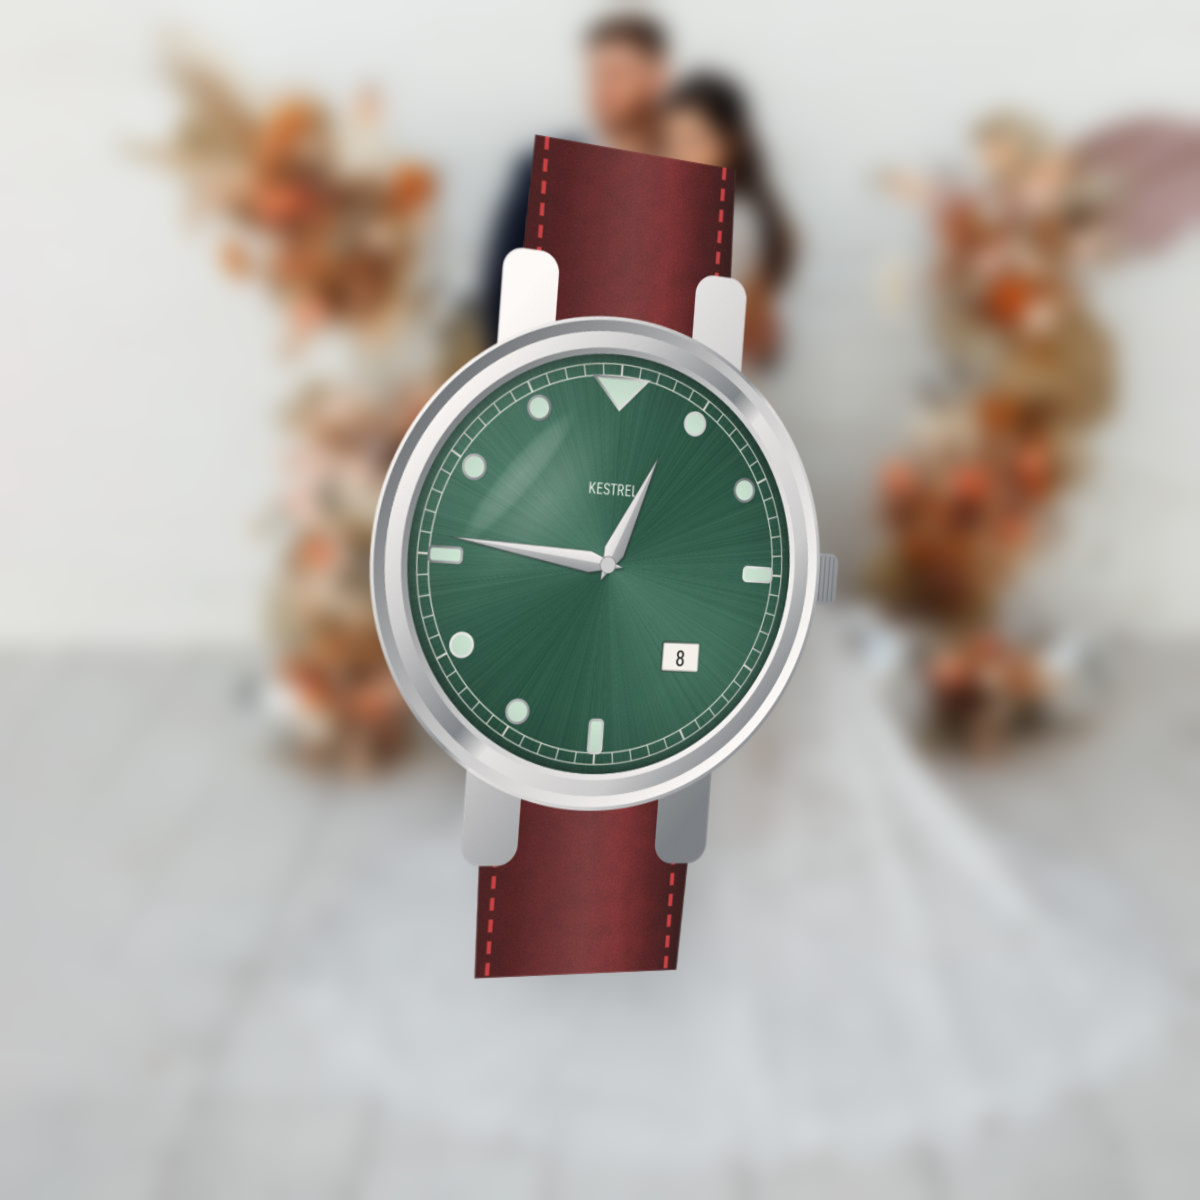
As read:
12:46
